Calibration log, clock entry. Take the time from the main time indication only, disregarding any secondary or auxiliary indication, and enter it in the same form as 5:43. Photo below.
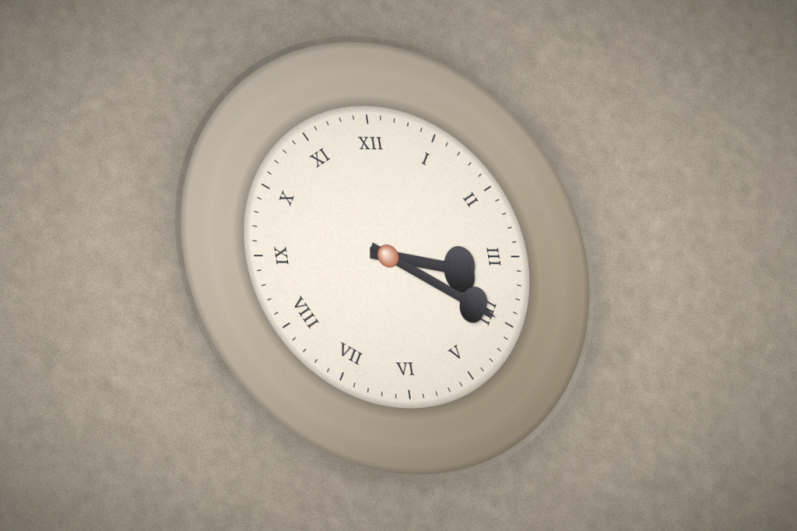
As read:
3:20
